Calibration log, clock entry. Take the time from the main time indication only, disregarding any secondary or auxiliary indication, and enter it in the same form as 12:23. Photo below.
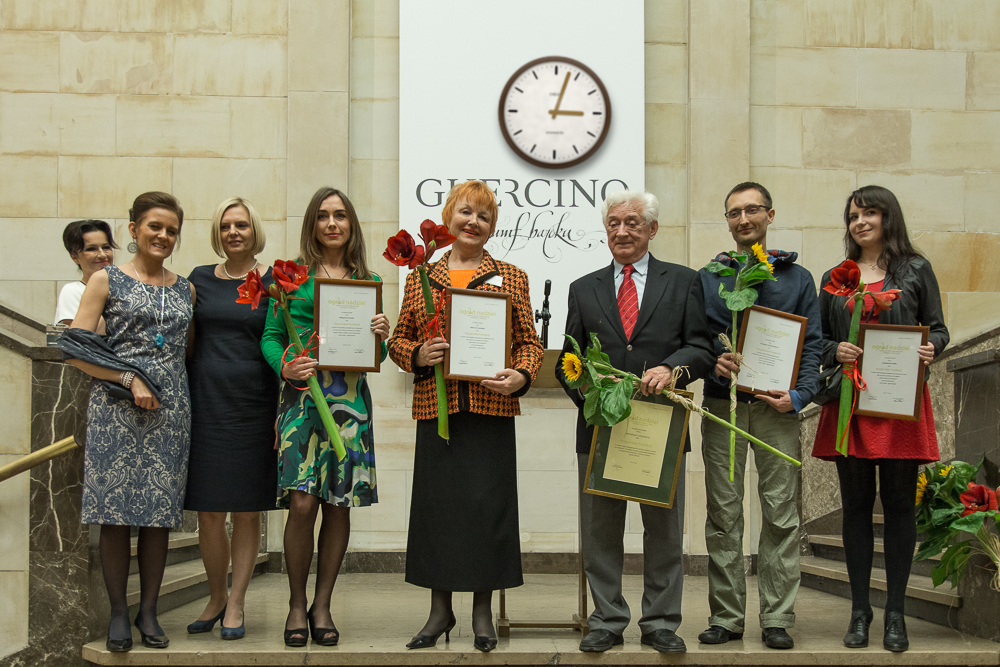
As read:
3:03
